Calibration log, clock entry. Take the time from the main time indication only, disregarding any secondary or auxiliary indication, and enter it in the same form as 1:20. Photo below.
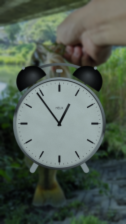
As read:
12:54
